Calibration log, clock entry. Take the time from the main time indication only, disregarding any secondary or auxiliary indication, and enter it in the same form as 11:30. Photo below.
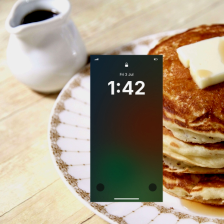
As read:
1:42
